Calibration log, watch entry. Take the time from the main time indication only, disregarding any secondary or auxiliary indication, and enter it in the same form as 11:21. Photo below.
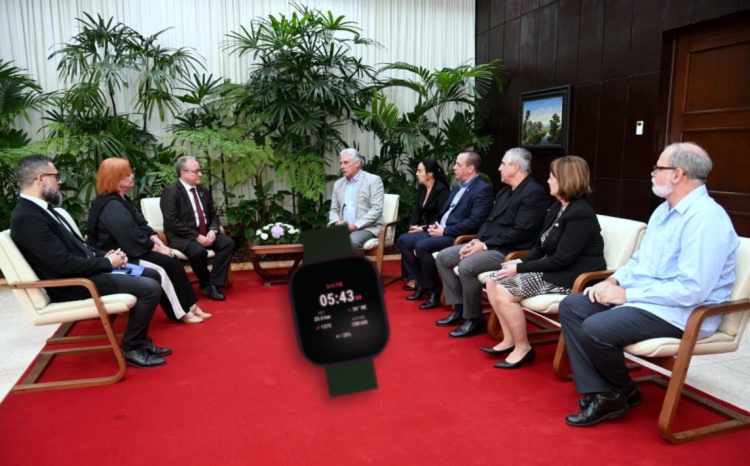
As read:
5:43
